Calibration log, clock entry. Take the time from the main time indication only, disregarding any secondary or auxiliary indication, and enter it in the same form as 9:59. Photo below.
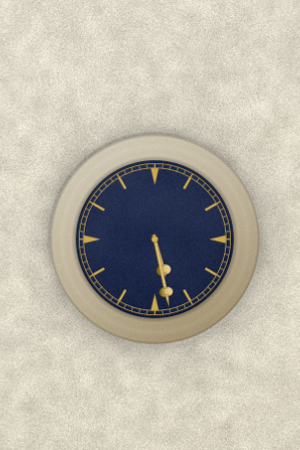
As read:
5:28
